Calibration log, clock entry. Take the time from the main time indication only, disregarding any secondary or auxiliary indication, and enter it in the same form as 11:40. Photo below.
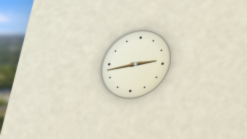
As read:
2:43
